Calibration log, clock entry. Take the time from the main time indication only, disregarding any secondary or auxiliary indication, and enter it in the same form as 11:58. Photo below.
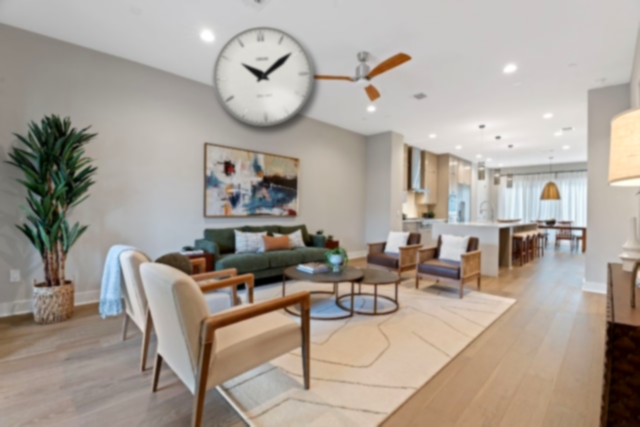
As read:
10:09
